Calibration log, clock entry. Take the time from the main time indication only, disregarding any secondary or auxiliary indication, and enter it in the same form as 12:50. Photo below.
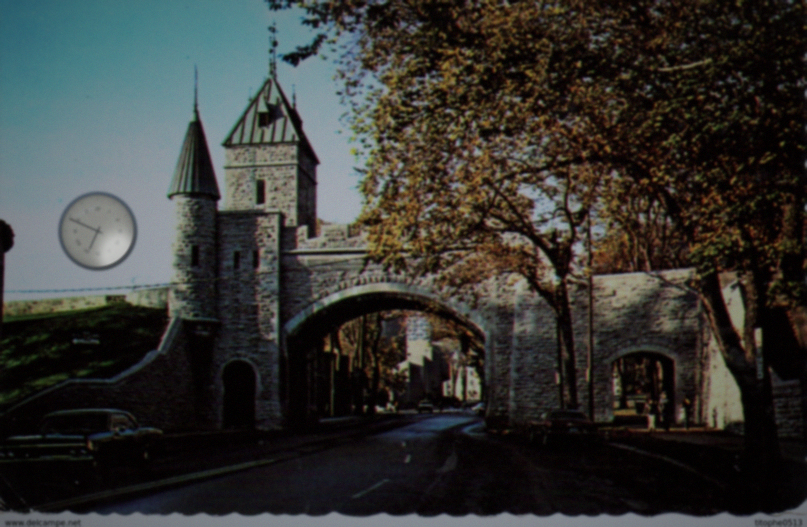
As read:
6:49
